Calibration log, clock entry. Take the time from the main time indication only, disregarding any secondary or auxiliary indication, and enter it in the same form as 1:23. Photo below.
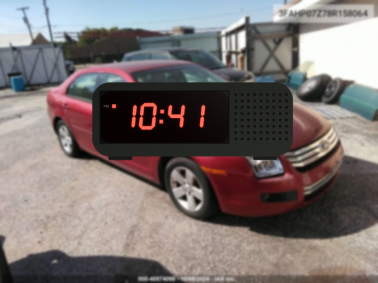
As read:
10:41
